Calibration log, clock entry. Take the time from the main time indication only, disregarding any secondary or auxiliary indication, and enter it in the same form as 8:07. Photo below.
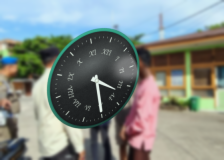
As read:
3:25
